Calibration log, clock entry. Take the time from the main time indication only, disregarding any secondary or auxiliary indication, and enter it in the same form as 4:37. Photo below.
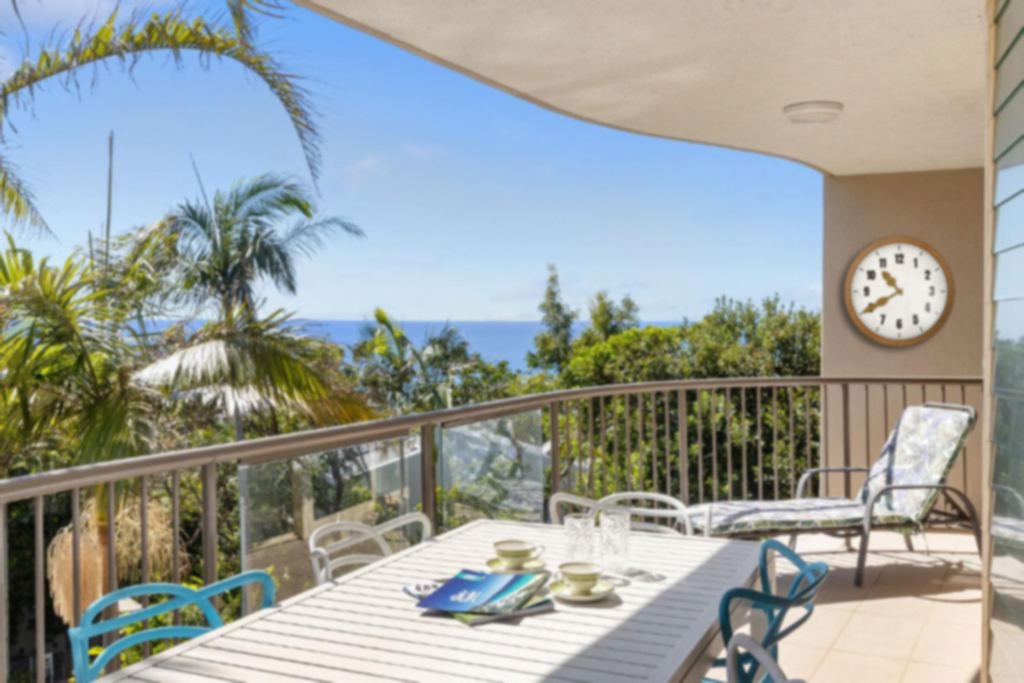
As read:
10:40
